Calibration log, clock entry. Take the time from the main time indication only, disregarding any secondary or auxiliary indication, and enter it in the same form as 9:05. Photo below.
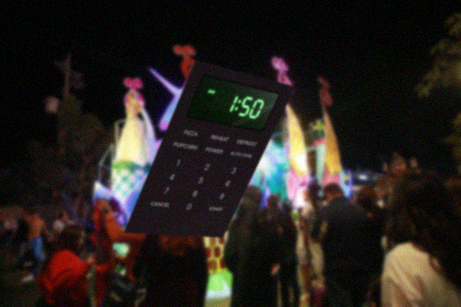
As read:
1:50
